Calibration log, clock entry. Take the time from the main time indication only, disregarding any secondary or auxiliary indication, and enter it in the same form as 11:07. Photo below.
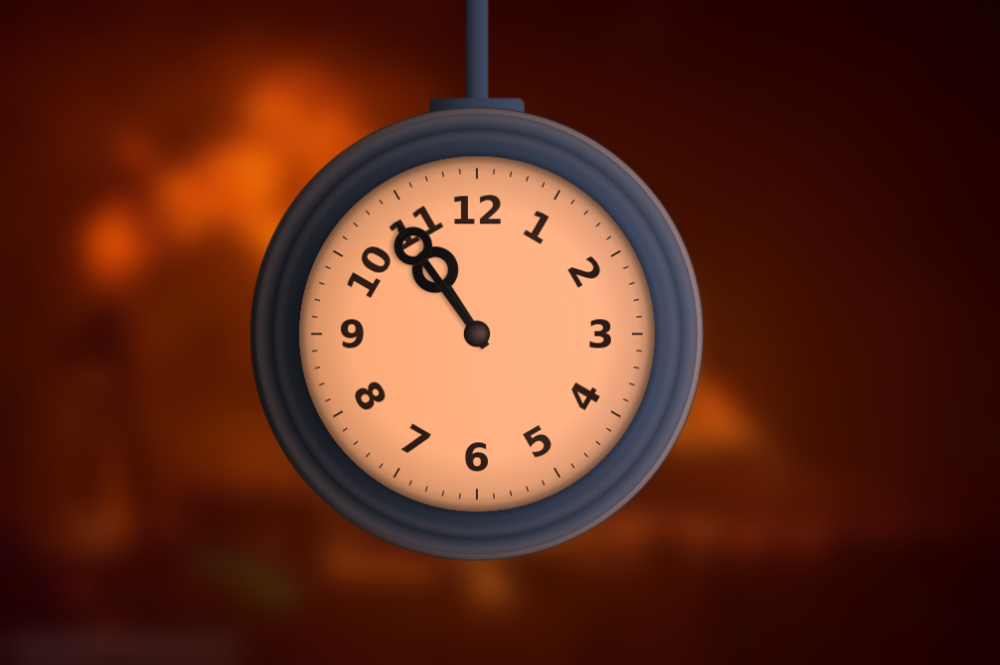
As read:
10:54
